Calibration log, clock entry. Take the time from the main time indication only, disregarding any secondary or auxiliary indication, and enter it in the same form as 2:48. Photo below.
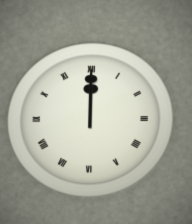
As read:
12:00
